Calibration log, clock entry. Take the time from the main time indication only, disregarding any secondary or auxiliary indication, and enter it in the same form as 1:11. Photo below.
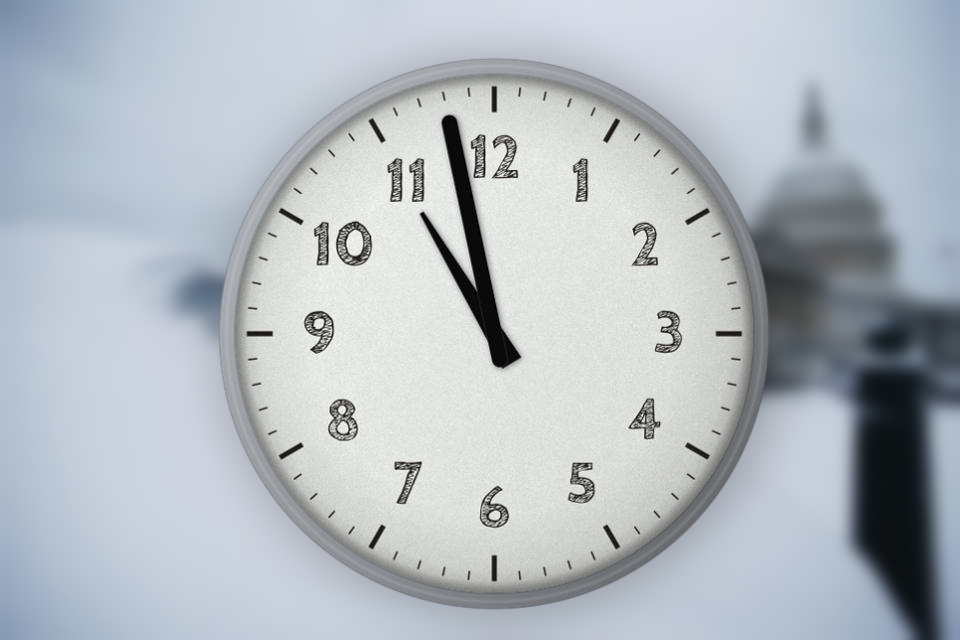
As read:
10:58
